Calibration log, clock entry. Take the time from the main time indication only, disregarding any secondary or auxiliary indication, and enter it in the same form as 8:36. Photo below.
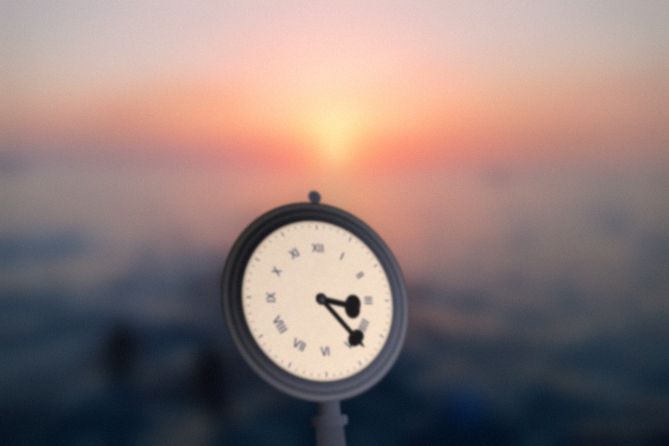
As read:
3:23
